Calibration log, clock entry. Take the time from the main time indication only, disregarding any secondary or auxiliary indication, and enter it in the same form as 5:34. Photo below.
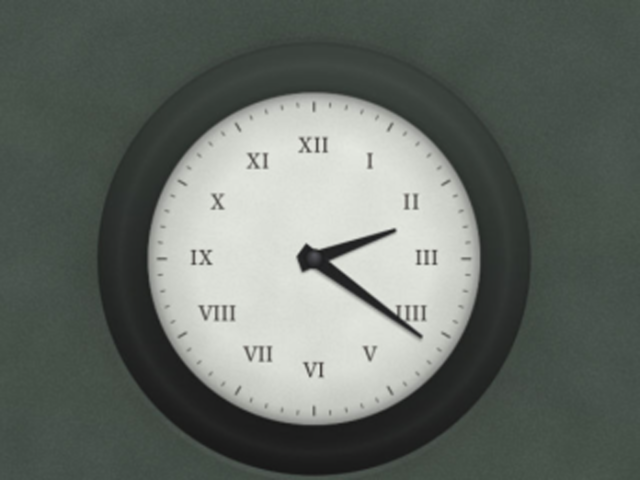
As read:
2:21
